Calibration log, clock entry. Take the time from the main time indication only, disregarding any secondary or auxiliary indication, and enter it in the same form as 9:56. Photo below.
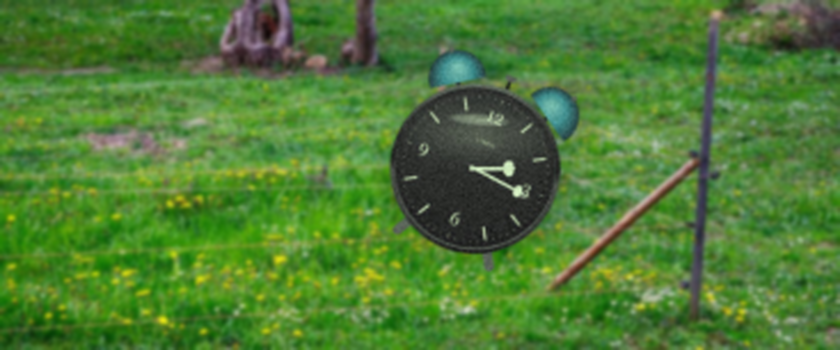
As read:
2:16
